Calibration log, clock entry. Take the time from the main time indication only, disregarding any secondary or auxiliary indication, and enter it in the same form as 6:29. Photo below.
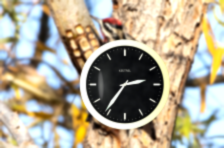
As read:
2:36
